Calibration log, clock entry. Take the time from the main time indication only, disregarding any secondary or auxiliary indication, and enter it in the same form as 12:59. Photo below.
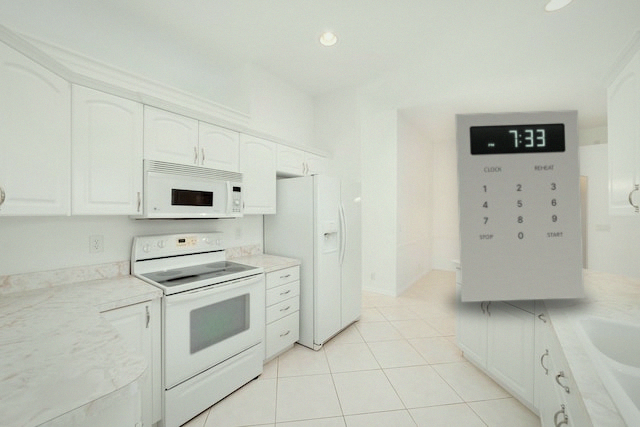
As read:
7:33
